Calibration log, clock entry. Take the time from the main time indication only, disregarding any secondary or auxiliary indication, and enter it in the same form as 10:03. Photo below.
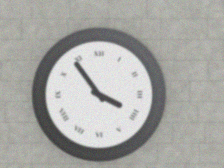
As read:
3:54
